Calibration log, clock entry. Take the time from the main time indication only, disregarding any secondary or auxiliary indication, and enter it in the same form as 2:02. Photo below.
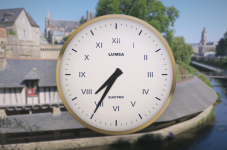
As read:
7:35
